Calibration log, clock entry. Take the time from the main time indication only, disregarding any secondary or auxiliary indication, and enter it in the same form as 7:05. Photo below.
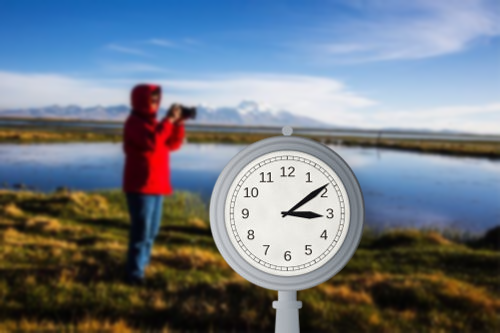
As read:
3:09
